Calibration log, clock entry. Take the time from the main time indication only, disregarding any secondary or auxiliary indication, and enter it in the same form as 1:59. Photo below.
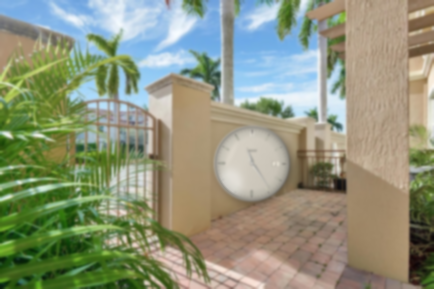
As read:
11:24
